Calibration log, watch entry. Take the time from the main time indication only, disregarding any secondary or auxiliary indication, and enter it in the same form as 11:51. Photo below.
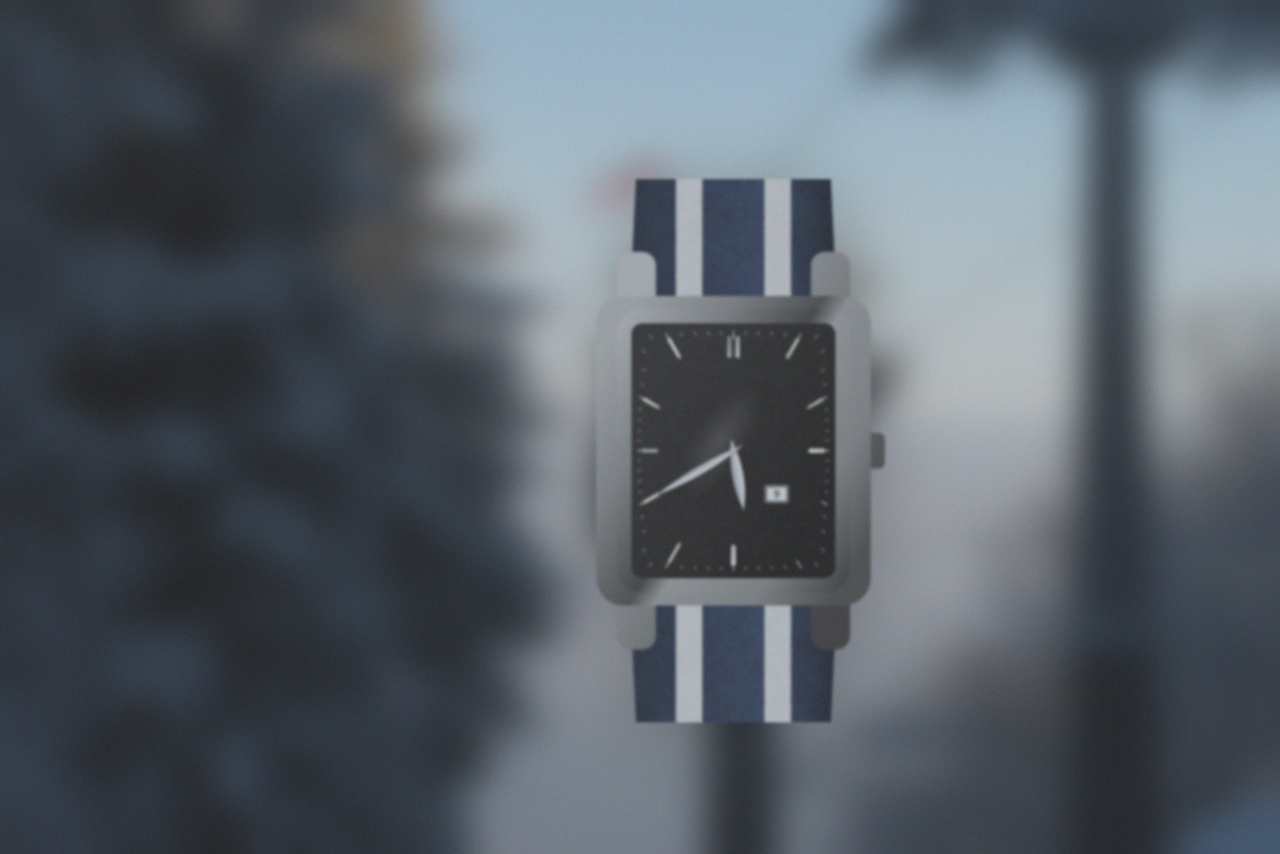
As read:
5:40
